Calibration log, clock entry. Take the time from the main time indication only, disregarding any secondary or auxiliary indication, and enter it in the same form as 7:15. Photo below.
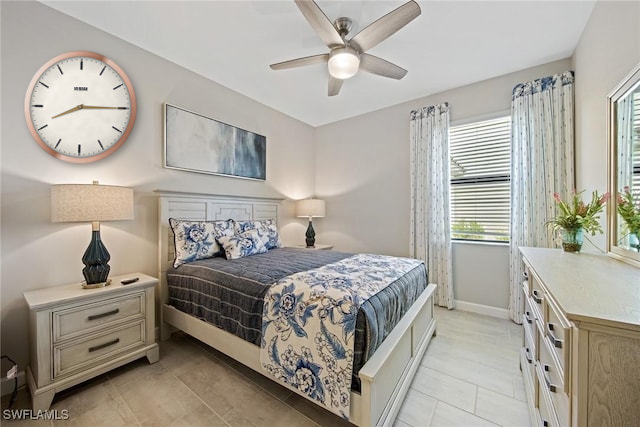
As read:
8:15
